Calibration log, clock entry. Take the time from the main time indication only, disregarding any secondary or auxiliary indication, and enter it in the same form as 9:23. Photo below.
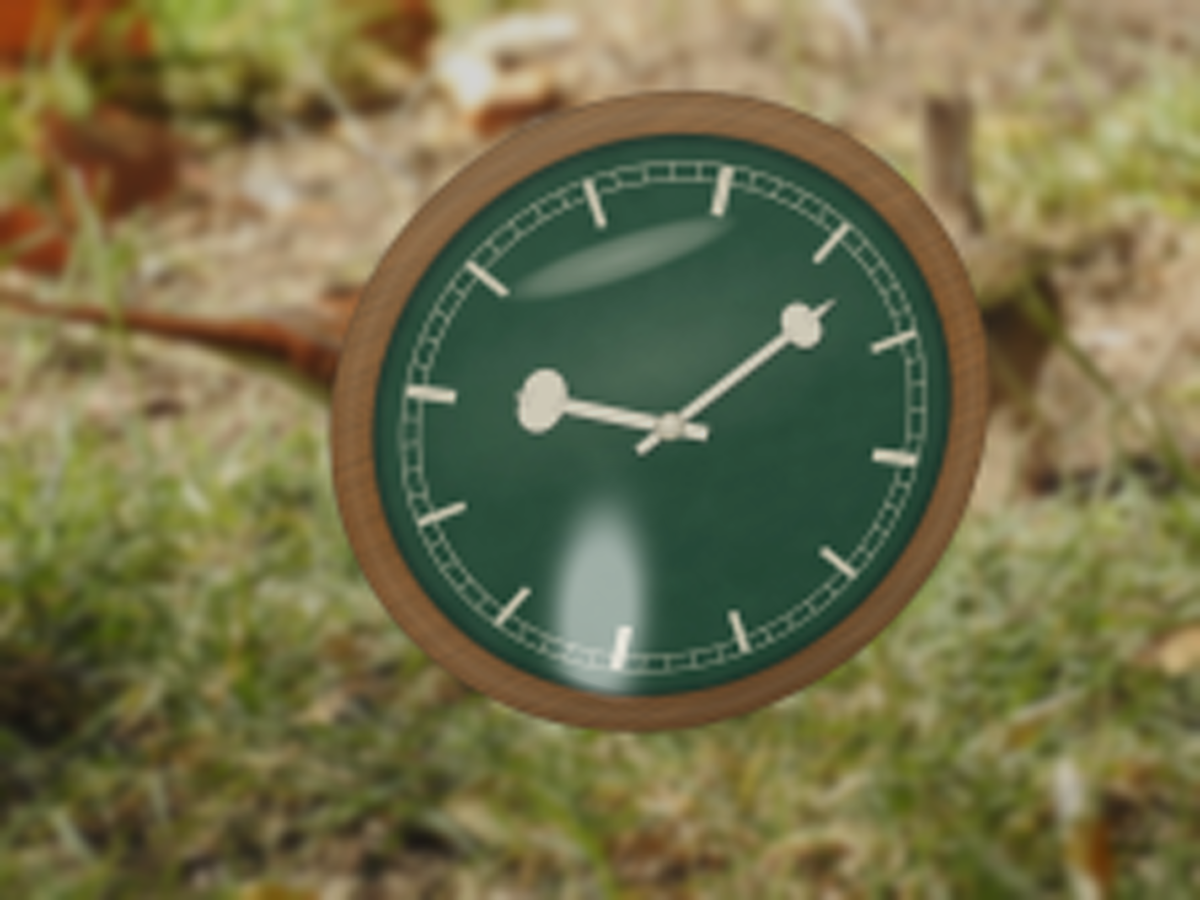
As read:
9:07
